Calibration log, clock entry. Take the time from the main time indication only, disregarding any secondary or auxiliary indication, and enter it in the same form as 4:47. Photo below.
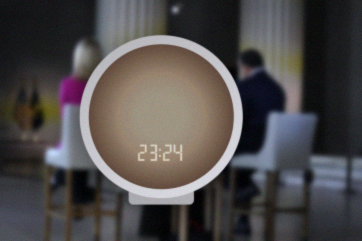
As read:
23:24
